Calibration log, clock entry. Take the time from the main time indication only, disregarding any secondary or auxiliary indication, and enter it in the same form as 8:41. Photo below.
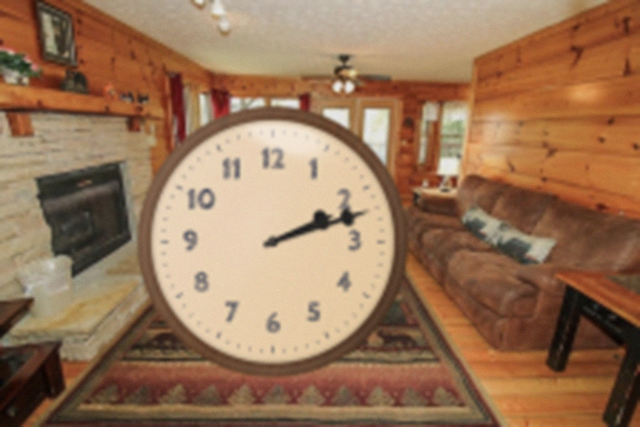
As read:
2:12
